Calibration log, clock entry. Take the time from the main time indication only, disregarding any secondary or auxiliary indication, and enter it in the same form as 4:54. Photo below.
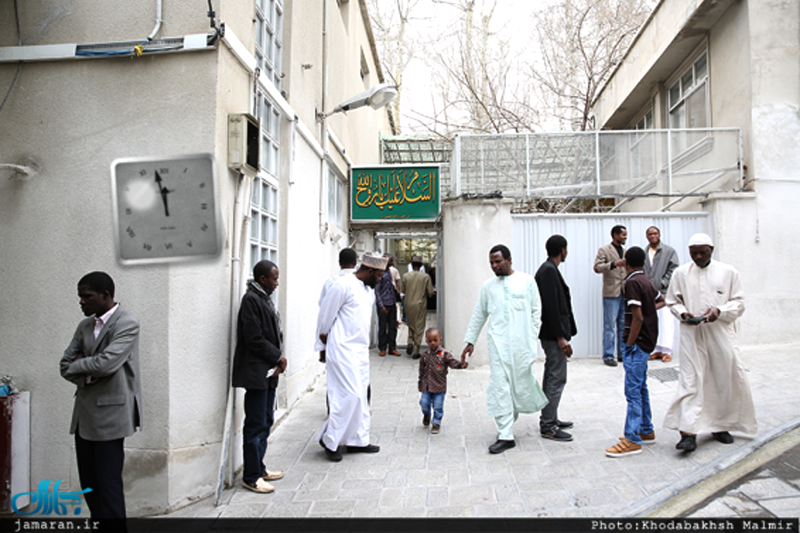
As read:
11:58
